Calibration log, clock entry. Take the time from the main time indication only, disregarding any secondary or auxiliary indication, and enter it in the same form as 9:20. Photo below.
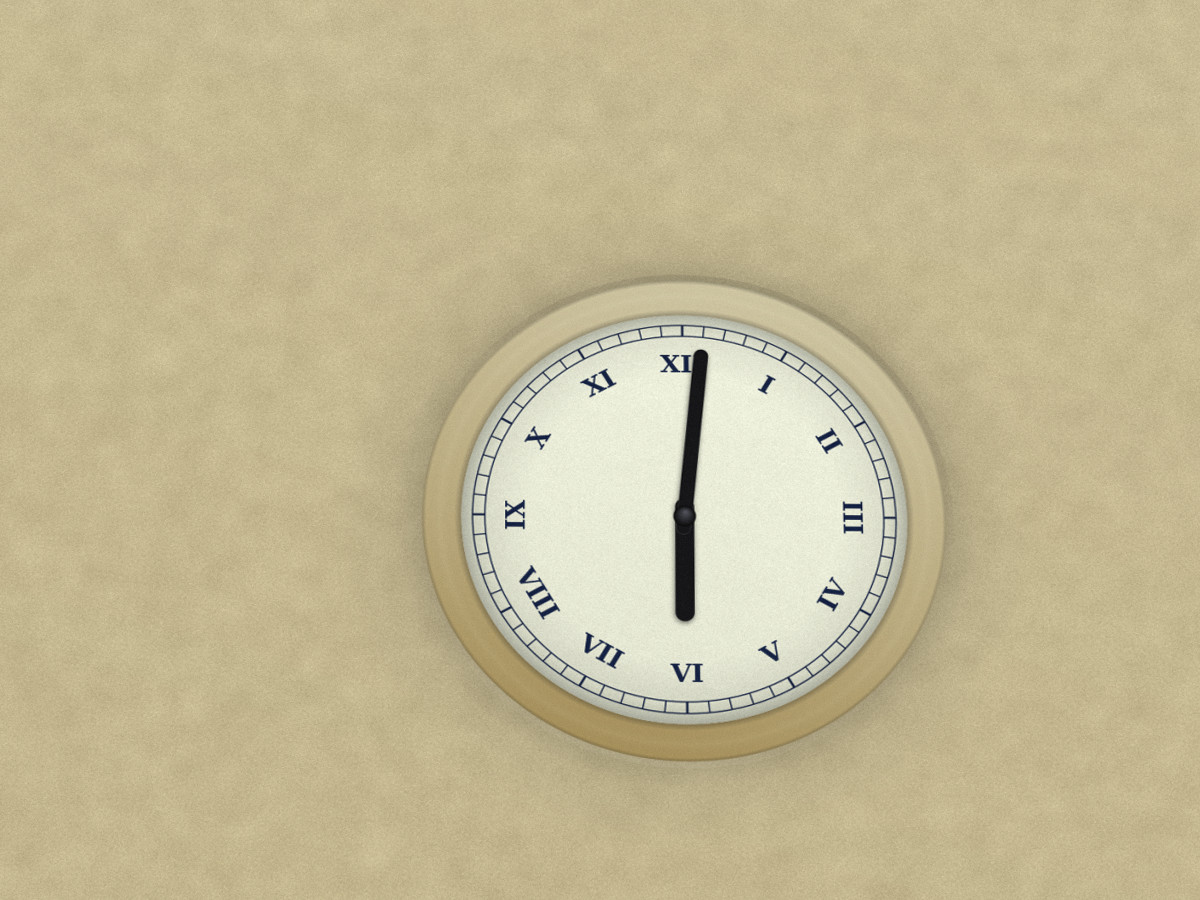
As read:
6:01
